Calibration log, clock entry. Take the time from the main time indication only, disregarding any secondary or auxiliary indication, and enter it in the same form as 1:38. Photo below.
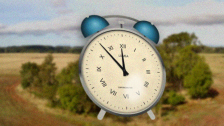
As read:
11:53
